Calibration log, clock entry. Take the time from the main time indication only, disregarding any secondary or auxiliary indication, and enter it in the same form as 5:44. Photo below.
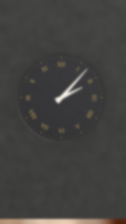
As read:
2:07
